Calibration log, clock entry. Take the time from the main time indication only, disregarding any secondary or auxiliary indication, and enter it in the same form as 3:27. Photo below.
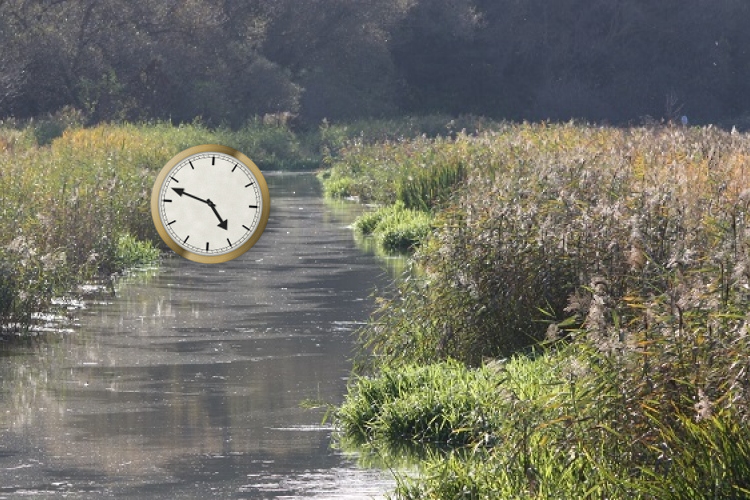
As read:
4:48
